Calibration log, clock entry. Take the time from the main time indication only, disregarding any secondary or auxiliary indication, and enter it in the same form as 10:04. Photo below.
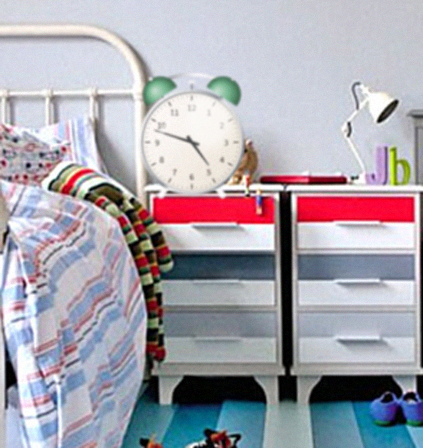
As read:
4:48
